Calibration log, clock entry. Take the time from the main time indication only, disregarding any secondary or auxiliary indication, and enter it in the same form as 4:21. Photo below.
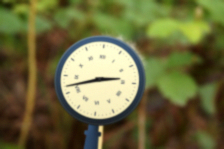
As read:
2:42
